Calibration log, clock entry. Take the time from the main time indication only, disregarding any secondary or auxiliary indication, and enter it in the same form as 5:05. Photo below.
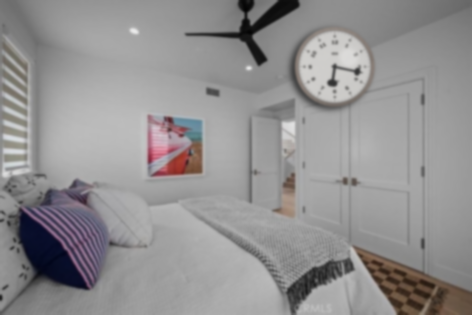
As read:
6:17
